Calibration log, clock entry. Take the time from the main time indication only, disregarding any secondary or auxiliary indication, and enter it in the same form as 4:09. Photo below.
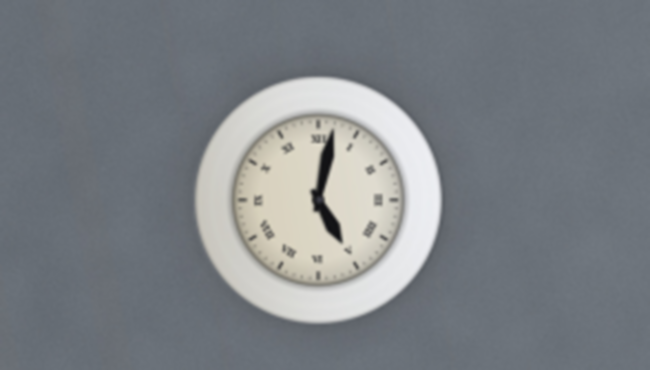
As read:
5:02
